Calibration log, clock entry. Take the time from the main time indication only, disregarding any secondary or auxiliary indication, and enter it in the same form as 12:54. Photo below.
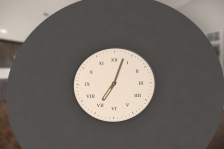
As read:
7:03
